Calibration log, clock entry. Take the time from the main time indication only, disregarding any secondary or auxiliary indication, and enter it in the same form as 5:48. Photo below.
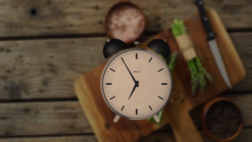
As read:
6:55
